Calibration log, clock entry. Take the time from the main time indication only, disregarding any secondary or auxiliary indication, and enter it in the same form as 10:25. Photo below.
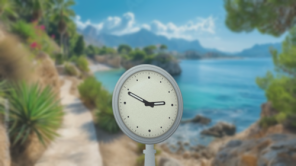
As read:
2:49
